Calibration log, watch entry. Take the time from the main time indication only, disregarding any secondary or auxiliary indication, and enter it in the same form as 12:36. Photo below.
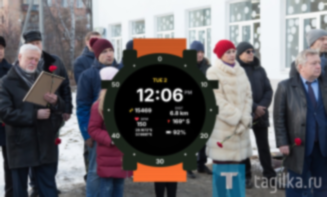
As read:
12:06
